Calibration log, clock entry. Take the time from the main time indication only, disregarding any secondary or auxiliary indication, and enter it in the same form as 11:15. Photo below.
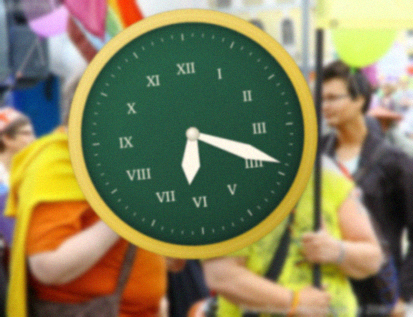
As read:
6:19
